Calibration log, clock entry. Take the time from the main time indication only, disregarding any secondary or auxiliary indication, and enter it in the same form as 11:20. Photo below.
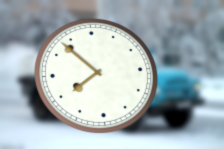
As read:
7:53
